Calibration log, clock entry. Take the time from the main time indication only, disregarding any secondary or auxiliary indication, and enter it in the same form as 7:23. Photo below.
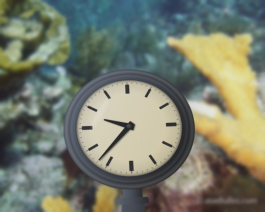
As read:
9:37
